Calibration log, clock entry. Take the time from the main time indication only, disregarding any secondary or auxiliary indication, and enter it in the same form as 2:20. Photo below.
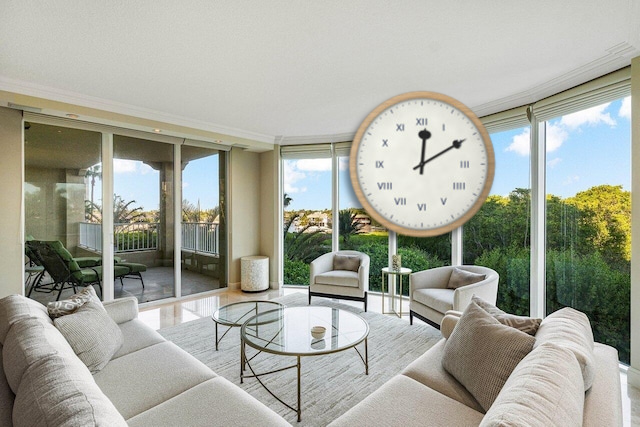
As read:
12:10
